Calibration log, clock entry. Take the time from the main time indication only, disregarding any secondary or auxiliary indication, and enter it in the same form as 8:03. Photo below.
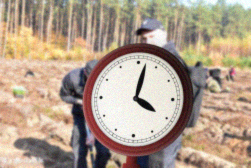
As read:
4:02
